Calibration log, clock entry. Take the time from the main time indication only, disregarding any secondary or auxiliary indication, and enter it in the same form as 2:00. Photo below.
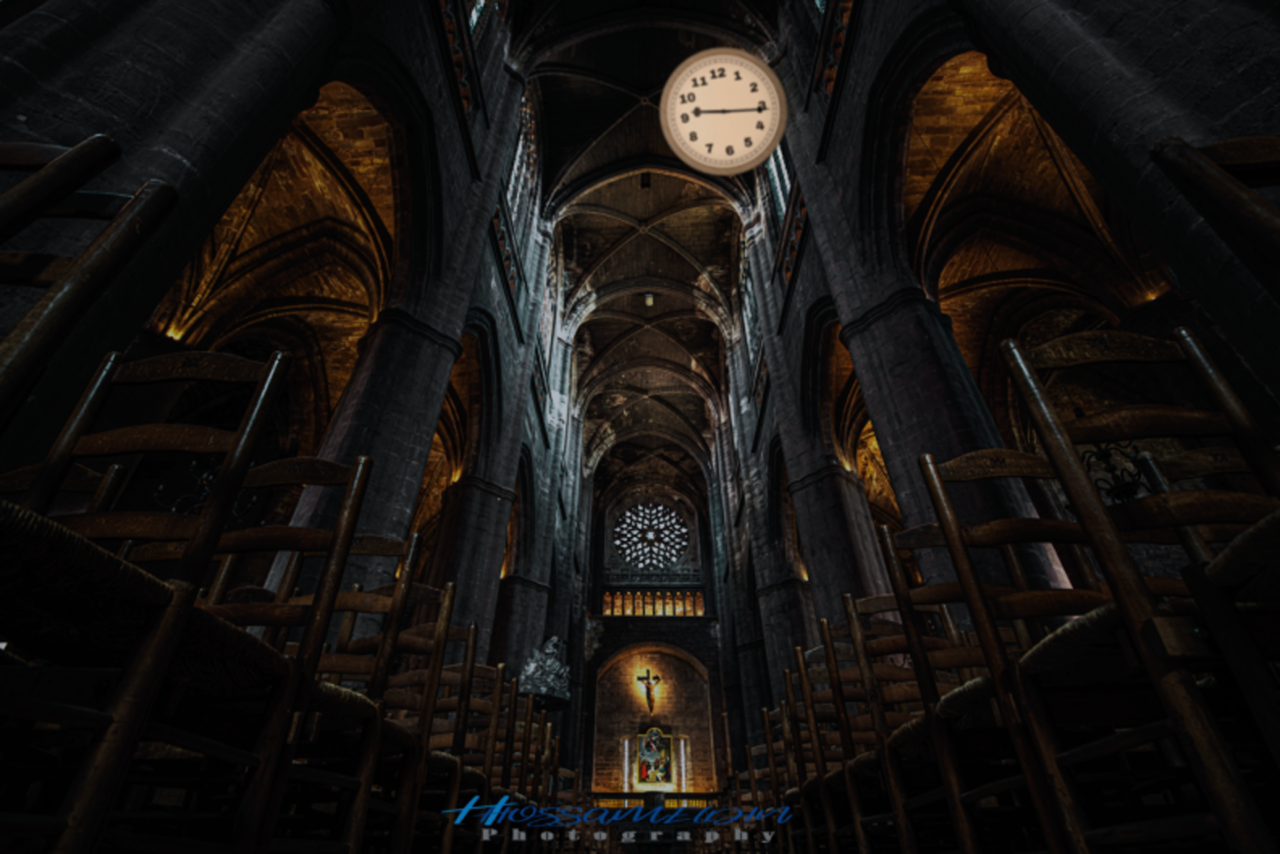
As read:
9:16
